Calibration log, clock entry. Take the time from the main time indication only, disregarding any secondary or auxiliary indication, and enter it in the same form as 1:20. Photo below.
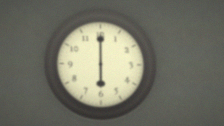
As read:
6:00
